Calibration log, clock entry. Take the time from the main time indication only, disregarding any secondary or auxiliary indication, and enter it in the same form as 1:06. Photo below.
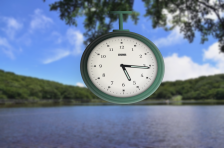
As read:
5:16
